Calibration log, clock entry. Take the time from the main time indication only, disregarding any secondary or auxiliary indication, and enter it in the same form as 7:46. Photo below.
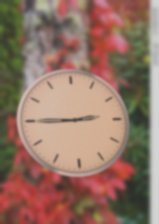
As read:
2:45
